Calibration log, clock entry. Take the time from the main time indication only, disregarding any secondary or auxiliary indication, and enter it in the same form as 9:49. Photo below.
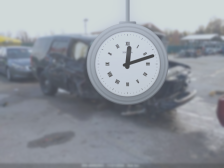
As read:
12:12
